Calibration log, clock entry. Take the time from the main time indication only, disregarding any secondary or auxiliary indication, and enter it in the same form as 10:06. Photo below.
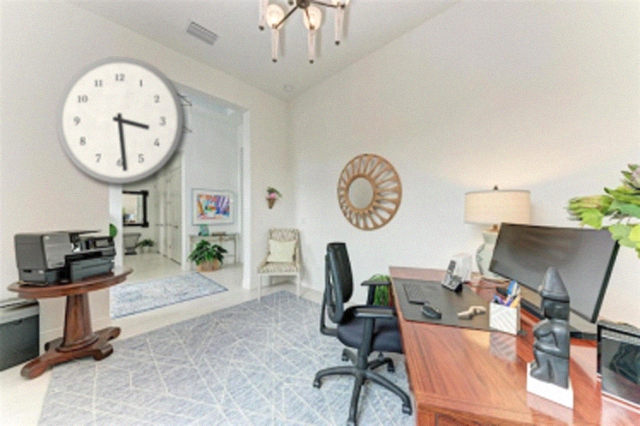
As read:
3:29
